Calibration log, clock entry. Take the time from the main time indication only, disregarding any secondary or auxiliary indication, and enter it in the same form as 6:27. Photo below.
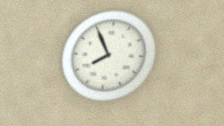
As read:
7:55
